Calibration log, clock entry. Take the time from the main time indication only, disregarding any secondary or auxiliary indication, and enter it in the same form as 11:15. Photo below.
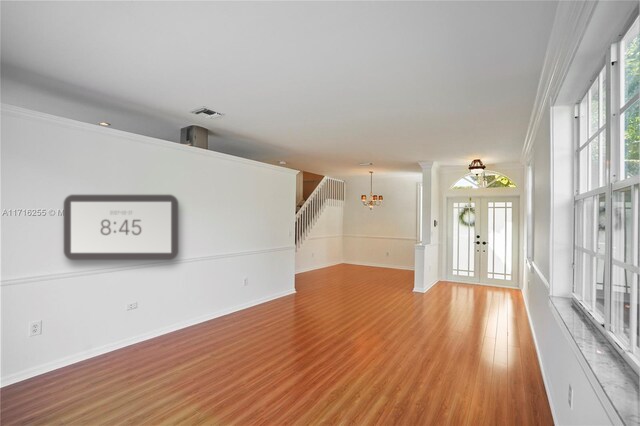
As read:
8:45
